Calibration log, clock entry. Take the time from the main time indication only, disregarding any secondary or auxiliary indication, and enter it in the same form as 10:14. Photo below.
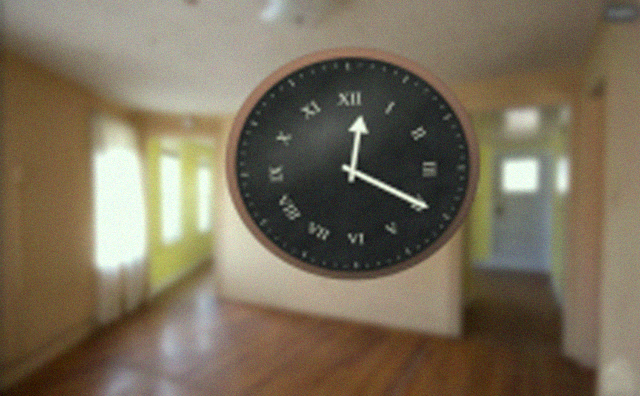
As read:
12:20
